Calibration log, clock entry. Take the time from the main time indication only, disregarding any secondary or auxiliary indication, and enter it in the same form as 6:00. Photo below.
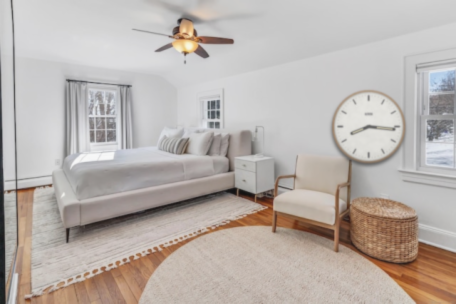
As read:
8:16
